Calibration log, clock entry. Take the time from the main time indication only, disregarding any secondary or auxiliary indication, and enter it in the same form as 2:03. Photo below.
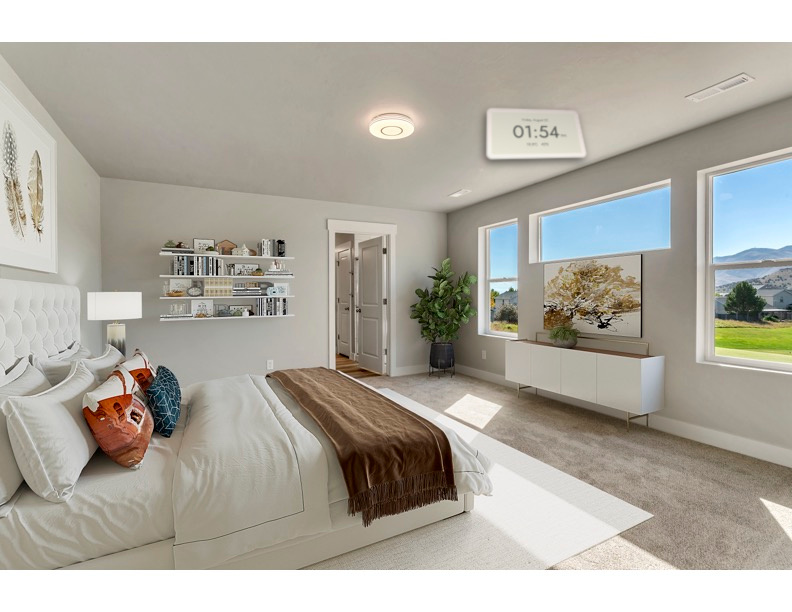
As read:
1:54
